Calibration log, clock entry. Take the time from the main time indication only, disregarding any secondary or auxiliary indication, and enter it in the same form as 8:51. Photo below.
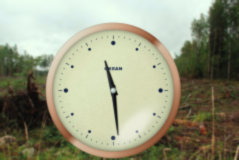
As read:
11:29
